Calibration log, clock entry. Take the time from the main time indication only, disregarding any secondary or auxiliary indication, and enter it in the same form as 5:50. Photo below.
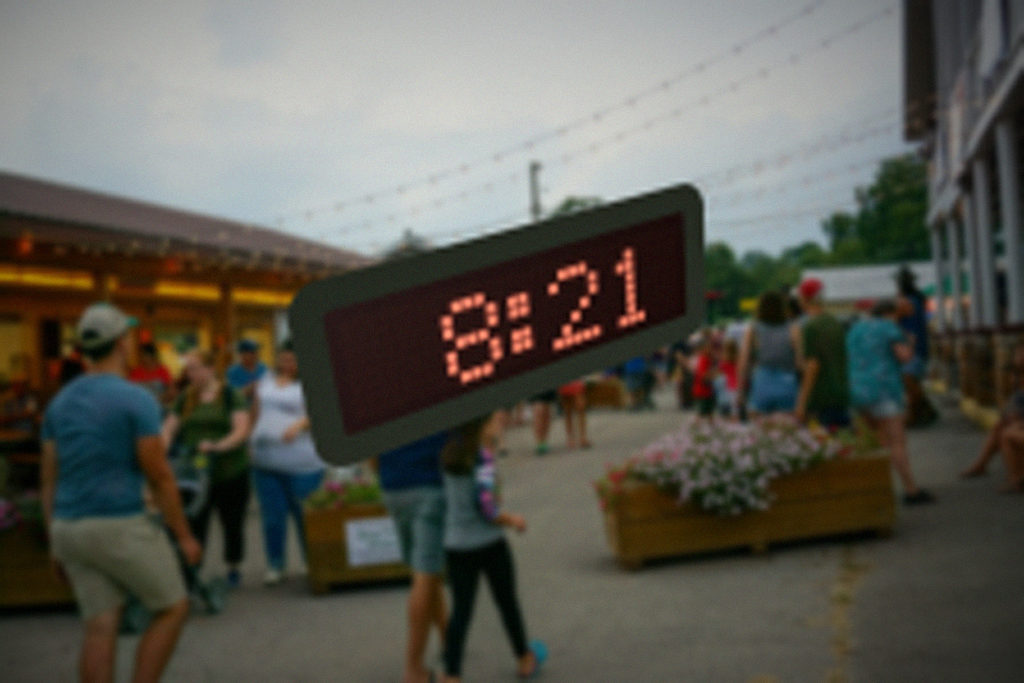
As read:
8:21
